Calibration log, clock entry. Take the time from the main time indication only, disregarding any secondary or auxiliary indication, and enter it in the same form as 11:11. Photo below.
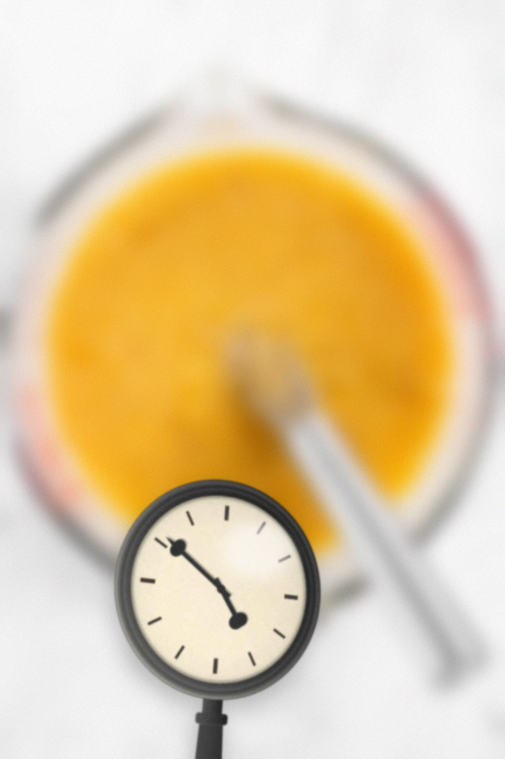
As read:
4:51
